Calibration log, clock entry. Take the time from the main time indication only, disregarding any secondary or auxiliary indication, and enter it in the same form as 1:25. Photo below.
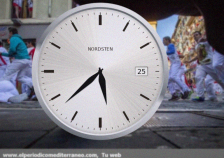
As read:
5:38
